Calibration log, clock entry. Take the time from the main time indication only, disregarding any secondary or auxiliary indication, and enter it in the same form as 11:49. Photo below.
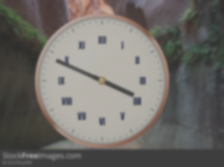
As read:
3:49
